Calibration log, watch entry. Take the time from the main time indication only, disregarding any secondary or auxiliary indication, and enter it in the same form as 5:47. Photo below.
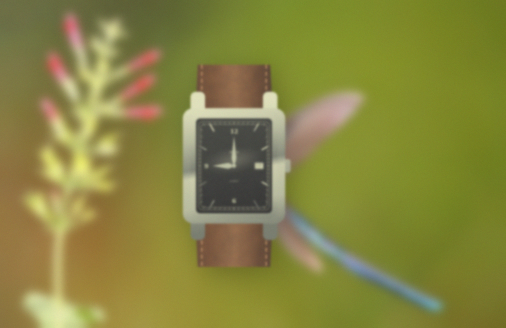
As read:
9:00
